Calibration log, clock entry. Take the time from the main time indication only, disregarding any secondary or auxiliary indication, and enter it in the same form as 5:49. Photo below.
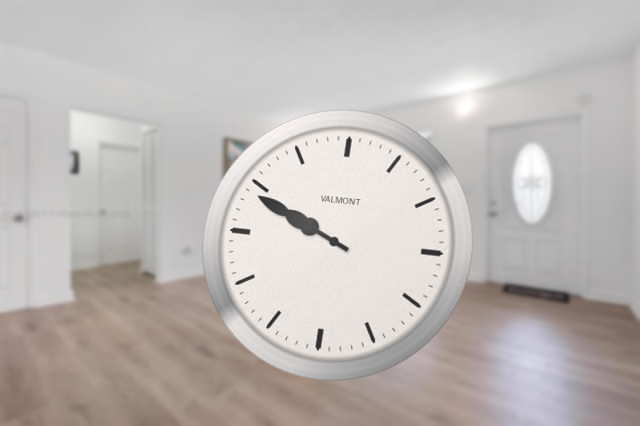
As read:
9:49
